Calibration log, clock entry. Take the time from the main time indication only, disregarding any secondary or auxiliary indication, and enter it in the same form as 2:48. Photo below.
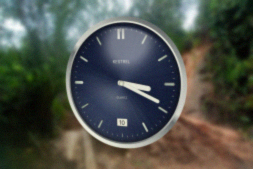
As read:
3:19
